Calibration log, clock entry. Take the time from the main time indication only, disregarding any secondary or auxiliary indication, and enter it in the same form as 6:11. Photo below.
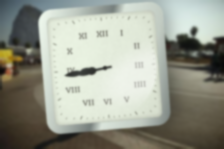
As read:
8:44
